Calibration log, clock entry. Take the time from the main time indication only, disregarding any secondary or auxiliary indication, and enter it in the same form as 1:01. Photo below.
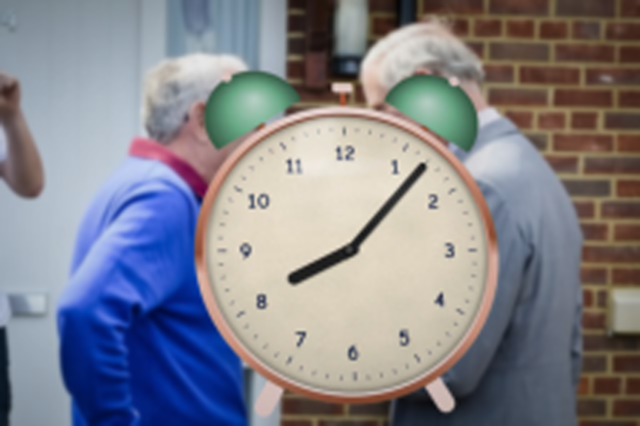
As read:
8:07
